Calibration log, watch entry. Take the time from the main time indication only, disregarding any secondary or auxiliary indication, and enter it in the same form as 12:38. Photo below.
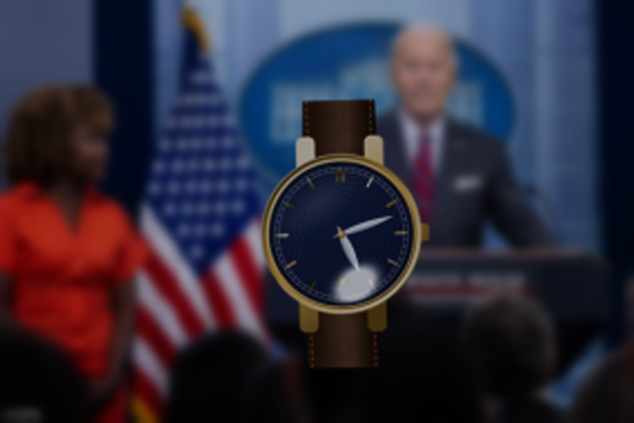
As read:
5:12
